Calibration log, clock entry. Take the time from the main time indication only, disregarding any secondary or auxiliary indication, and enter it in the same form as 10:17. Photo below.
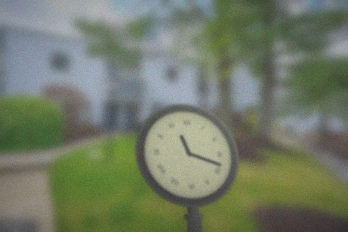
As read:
11:18
